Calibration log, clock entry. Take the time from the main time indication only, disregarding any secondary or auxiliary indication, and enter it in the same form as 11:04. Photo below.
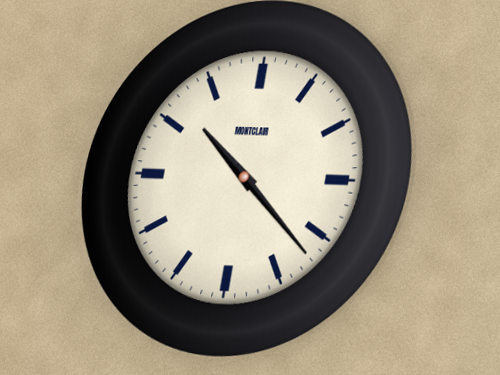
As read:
10:22
